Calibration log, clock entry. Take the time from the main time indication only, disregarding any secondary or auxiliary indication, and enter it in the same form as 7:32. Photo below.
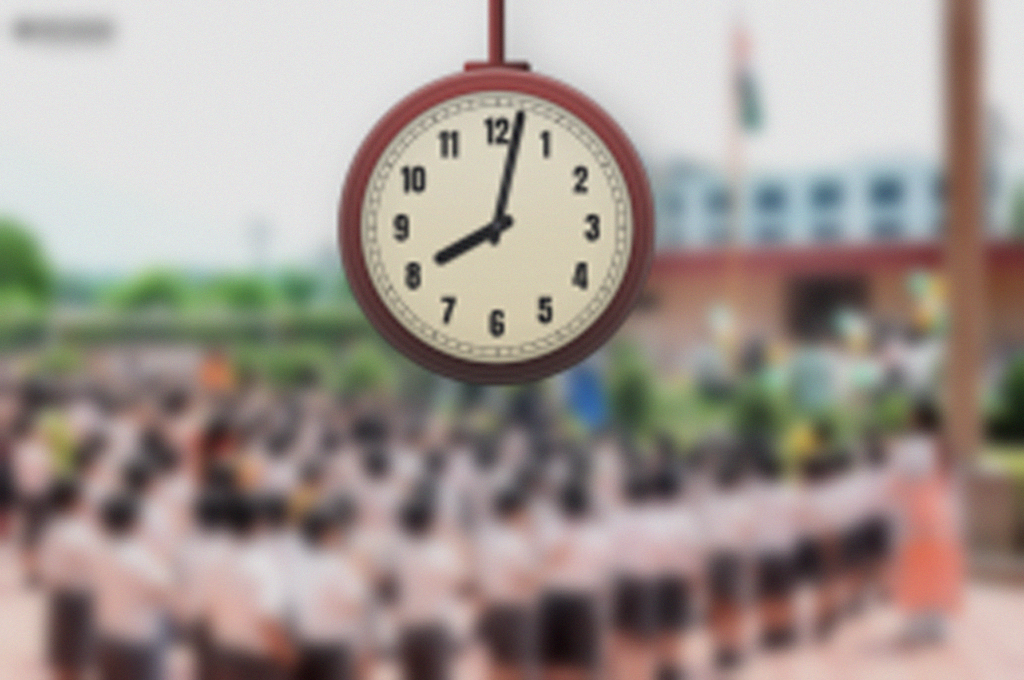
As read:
8:02
